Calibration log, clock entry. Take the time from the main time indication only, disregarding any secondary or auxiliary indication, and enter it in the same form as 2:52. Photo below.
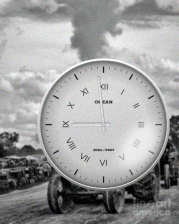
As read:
8:59
